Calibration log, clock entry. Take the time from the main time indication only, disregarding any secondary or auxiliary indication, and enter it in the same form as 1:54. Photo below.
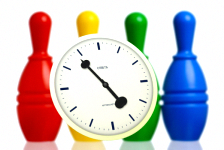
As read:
4:54
